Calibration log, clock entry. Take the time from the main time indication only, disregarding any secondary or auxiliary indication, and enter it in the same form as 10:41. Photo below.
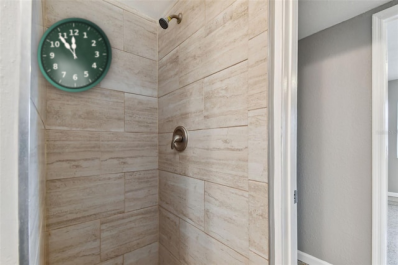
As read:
11:54
